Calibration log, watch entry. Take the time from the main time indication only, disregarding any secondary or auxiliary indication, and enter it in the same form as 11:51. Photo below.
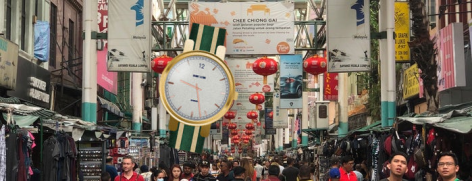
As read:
9:27
